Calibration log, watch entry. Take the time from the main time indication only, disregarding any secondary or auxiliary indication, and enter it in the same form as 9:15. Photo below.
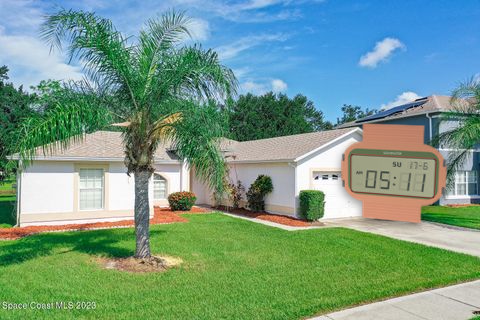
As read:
5:11
